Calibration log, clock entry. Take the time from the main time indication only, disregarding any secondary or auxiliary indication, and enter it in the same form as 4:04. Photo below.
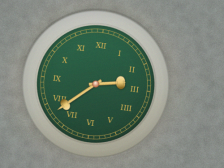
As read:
2:38
